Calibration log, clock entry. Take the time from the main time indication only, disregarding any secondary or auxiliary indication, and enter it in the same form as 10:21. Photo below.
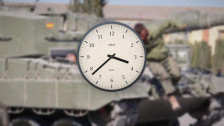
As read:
3:38
